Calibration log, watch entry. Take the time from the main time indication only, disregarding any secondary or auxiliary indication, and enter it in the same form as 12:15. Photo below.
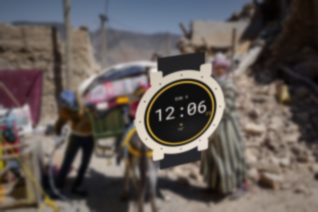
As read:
12:06
